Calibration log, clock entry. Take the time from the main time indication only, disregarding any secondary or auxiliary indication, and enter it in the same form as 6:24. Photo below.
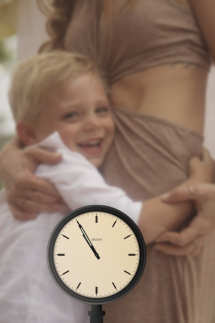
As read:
10:55
